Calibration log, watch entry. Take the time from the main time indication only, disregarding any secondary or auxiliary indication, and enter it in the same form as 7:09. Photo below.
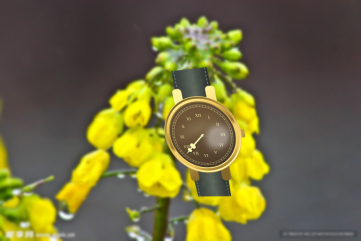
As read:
7:38
